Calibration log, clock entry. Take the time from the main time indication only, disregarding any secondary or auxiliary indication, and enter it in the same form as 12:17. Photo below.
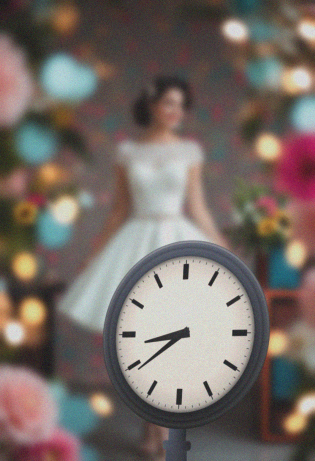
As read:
8:39
